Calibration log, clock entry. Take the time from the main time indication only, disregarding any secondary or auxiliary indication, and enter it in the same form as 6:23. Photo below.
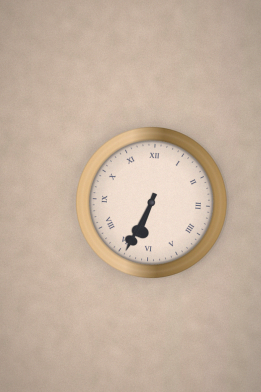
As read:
6:34
